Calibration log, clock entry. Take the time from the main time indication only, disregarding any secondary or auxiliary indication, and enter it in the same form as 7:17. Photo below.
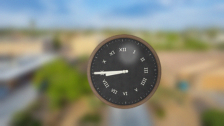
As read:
8:45
